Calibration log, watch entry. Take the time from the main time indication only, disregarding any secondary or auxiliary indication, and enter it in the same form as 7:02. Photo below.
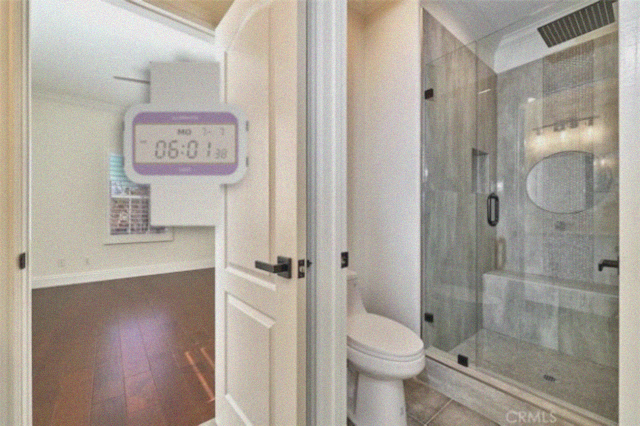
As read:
6:01
